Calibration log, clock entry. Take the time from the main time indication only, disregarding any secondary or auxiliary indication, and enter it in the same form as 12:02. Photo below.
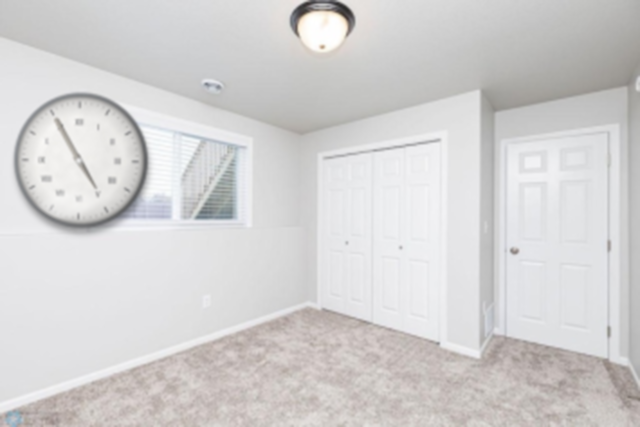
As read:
4:55
